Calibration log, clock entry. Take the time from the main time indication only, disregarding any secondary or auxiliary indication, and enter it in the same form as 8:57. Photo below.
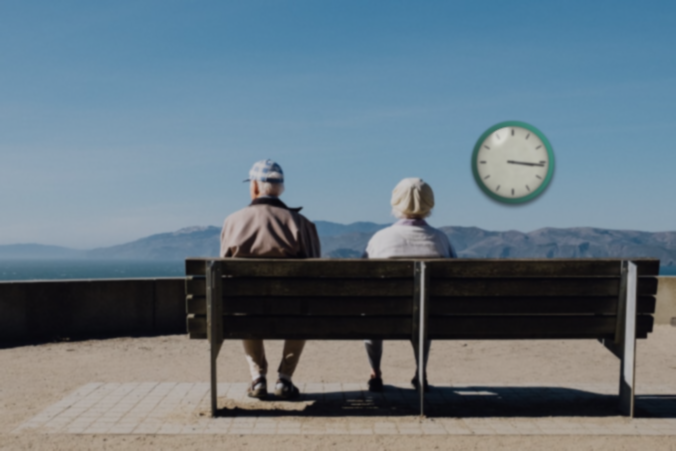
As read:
3:16
